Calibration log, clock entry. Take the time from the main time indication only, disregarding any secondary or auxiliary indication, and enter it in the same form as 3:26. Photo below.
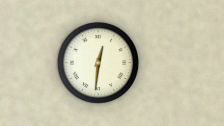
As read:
12:31
